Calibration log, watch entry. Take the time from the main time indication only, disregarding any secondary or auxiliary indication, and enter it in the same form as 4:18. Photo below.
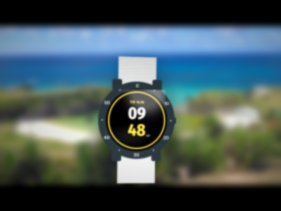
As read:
9:48
